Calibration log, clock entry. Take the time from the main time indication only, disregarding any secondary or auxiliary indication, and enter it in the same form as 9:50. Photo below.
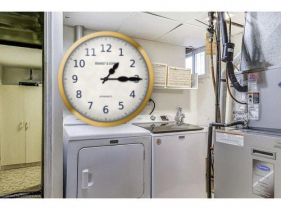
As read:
1:15
